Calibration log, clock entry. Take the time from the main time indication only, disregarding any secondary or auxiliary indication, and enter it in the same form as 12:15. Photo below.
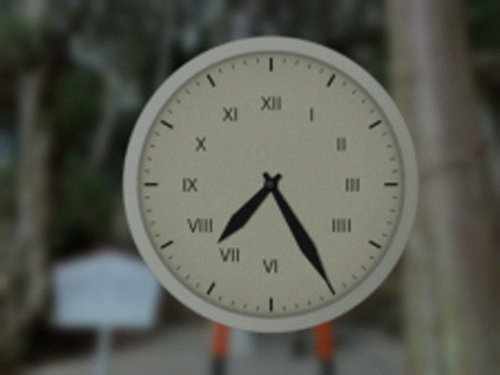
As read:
7:25
